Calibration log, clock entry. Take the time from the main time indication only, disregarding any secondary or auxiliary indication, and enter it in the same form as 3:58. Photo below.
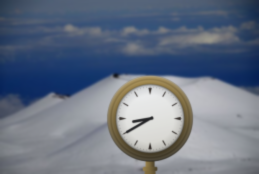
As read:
8:40
